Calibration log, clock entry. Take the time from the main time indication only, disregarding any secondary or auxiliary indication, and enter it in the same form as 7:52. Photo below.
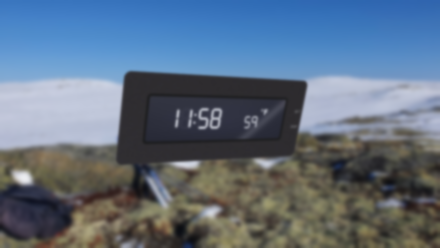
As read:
11:58
